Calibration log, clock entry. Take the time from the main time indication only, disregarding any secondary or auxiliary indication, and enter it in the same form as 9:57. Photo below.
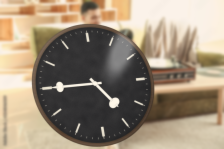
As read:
4:45
